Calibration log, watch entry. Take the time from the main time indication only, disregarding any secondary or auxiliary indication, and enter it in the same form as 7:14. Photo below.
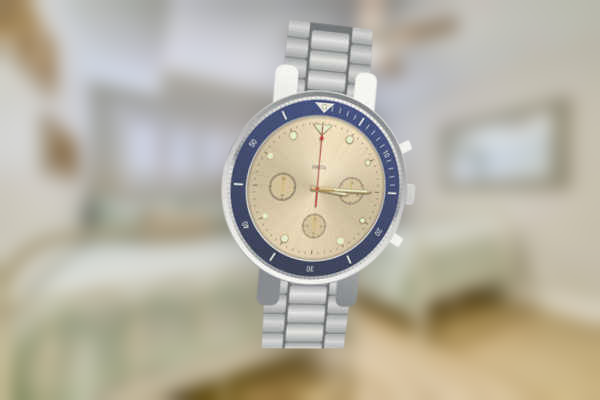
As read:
3:15
